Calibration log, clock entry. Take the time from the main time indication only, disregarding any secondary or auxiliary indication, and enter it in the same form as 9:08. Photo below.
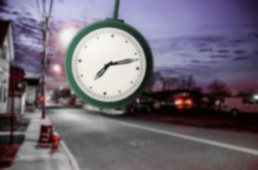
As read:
7:12
